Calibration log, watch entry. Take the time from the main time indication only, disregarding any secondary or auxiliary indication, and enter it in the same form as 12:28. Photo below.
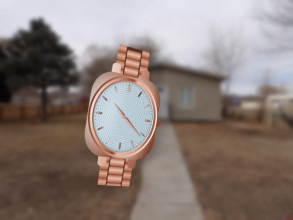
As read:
10:21
